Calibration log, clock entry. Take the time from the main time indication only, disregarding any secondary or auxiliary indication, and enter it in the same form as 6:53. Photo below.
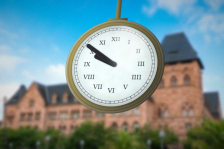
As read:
9:51
